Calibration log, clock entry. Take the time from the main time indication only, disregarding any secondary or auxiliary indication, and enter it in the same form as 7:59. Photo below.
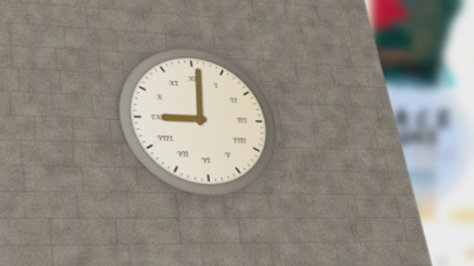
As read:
9:01
